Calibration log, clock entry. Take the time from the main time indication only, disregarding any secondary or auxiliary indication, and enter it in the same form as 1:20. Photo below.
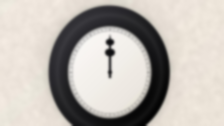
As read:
12:00
